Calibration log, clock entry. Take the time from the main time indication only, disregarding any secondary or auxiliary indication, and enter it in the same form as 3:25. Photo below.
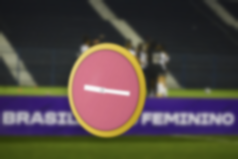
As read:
9:16
